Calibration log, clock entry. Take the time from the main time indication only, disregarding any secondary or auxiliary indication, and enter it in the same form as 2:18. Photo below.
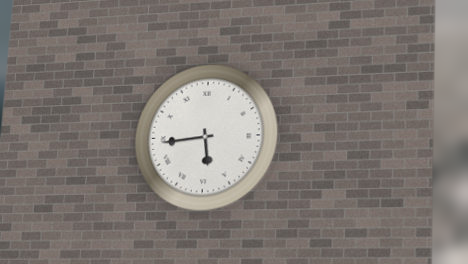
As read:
5:44
